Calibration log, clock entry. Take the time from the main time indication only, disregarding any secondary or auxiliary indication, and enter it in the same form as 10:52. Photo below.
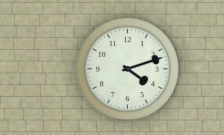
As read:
4:12
